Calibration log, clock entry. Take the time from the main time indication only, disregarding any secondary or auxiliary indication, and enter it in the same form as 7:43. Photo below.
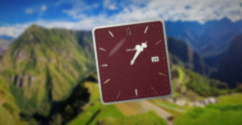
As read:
1:07
